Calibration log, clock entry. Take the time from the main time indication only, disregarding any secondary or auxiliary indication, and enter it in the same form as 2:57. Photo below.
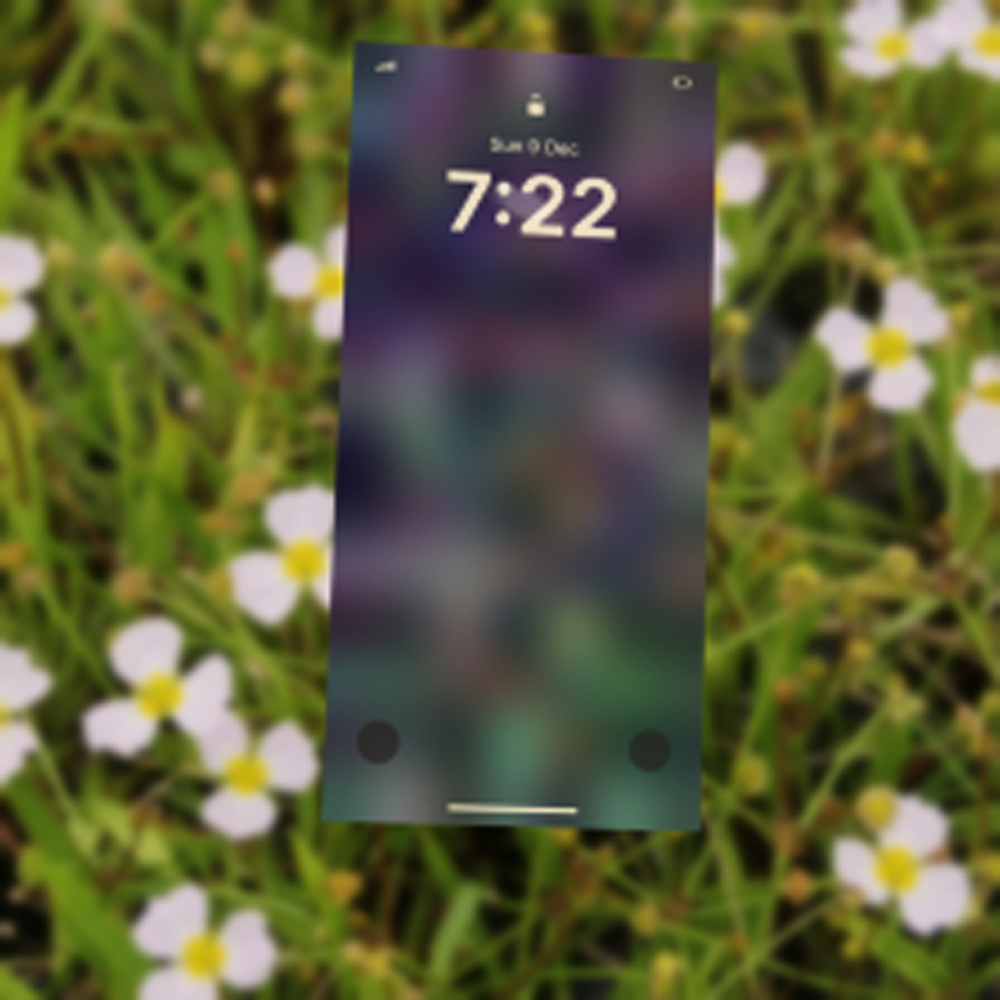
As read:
7:22
